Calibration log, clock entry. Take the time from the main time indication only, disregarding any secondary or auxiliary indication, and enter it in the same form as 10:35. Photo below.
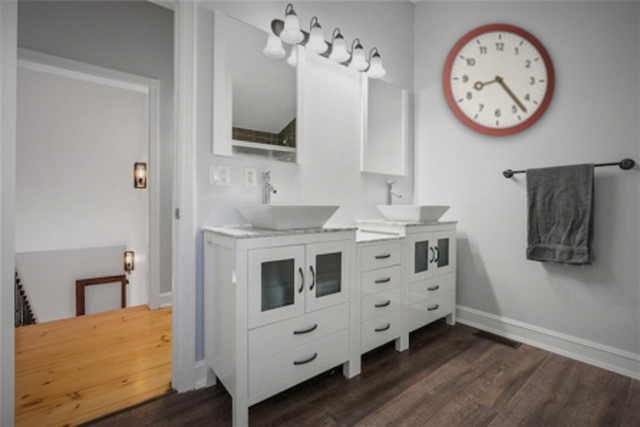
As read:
8:23
